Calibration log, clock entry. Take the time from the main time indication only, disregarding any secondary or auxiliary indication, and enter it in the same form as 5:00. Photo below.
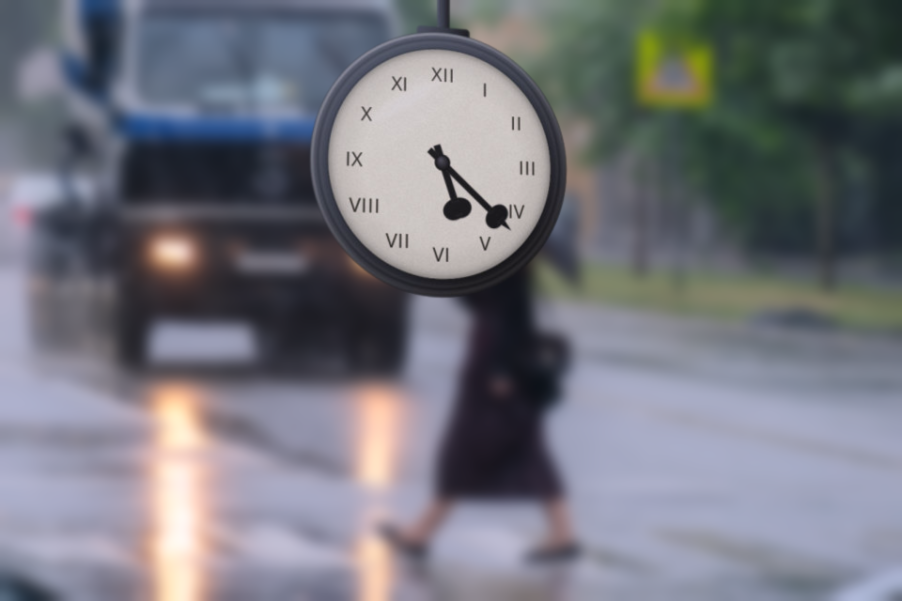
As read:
5:22
